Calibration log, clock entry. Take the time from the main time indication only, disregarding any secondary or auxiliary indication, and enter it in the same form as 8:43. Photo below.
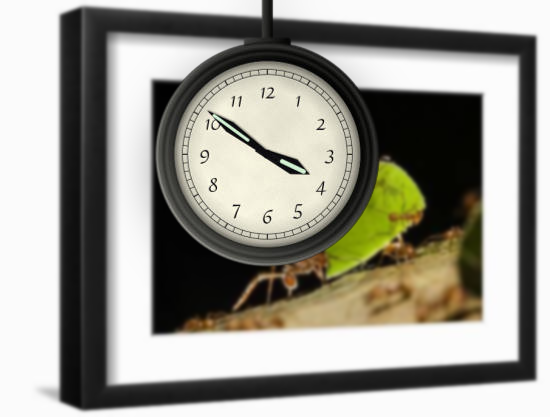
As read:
3:51
